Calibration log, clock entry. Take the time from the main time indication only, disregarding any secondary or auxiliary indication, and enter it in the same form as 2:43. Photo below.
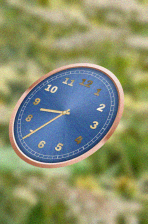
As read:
8:35
